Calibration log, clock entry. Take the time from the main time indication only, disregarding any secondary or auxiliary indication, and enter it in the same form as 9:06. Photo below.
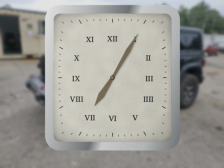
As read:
7:05
